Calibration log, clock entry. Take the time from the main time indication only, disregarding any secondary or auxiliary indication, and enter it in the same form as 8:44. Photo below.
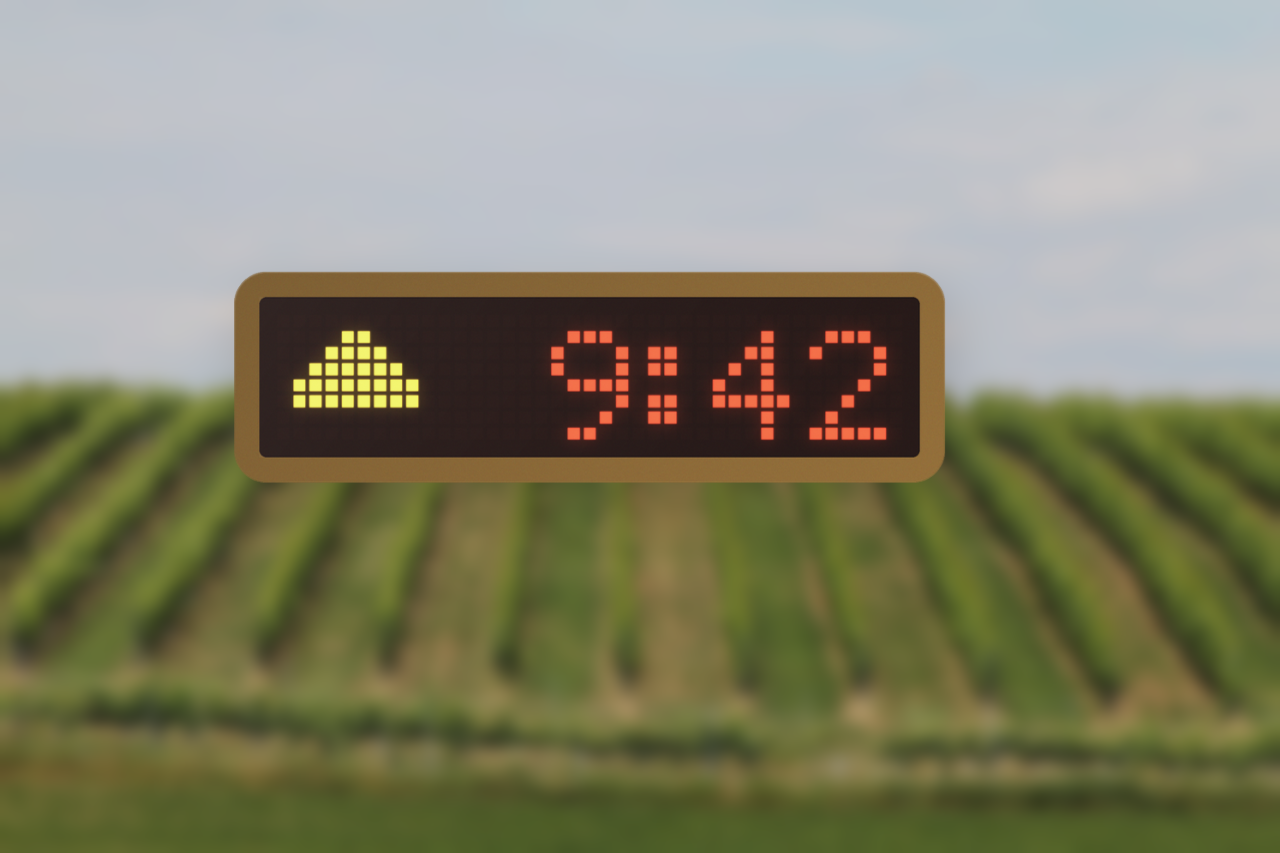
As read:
9:42
